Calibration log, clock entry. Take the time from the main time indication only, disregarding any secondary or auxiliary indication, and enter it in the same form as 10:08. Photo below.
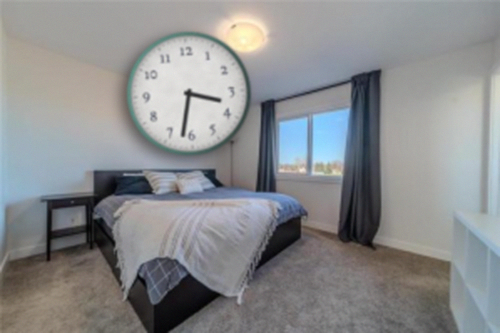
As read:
3:32
